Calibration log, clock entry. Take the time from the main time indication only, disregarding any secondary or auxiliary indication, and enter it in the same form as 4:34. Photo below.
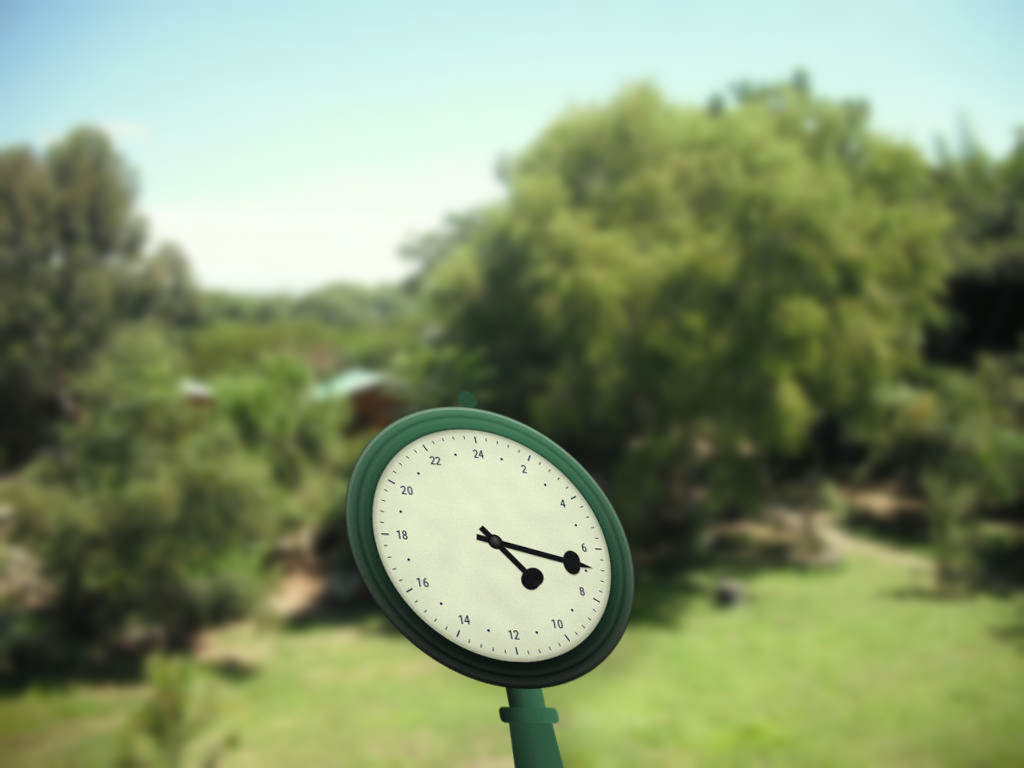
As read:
9:17
